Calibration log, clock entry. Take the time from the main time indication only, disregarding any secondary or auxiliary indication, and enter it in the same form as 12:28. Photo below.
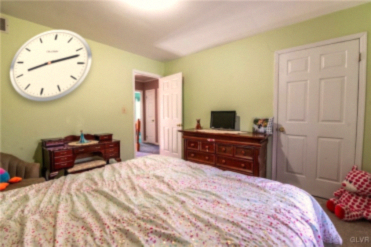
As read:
8:12
